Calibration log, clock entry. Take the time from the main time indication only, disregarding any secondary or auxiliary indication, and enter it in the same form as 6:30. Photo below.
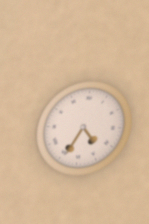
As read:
4:34
